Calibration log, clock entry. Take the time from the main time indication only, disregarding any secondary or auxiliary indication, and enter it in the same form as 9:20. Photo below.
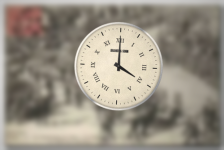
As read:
4:00
